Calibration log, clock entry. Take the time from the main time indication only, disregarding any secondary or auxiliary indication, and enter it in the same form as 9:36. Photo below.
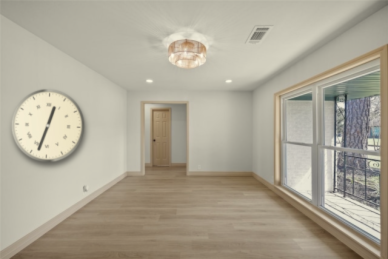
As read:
12:33
